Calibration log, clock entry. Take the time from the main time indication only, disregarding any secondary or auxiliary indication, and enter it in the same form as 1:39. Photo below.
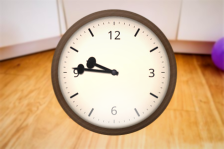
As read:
9:46
